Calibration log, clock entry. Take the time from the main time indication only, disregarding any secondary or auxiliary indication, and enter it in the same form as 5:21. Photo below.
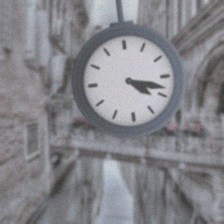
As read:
4:18
